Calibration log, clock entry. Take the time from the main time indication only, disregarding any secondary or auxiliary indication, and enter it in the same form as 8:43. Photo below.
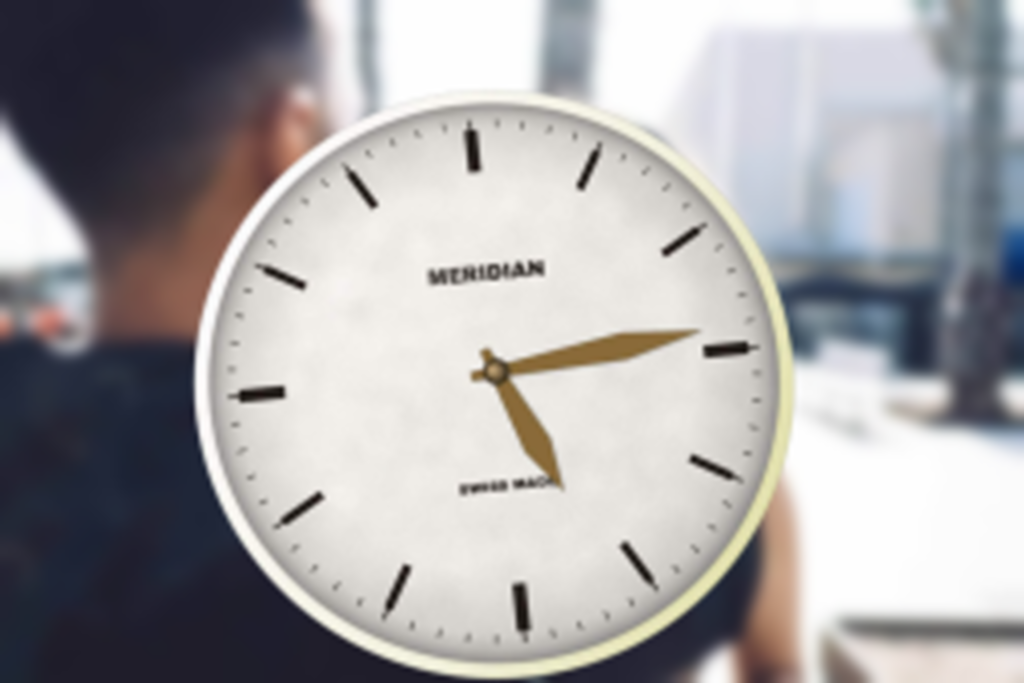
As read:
5:14
